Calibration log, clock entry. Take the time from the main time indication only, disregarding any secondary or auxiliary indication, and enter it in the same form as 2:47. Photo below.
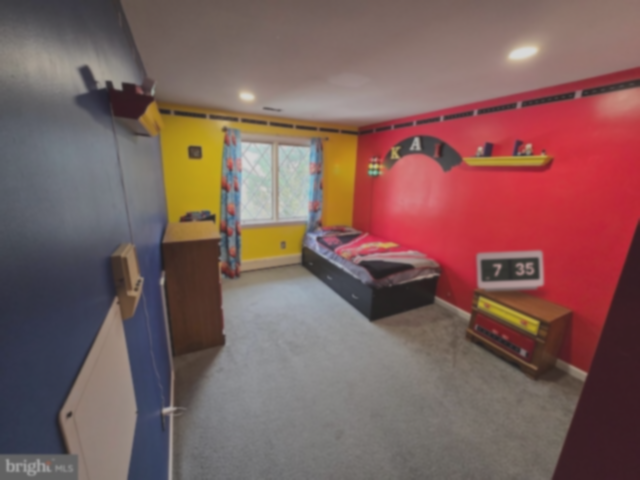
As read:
7:35
